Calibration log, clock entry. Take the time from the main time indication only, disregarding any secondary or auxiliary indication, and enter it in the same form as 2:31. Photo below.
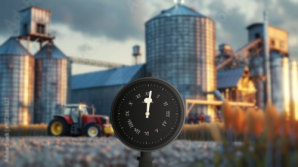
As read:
12:01
